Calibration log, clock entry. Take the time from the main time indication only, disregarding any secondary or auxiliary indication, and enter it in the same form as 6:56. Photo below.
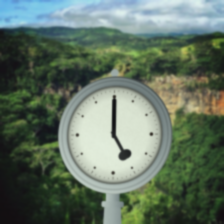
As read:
5:00
